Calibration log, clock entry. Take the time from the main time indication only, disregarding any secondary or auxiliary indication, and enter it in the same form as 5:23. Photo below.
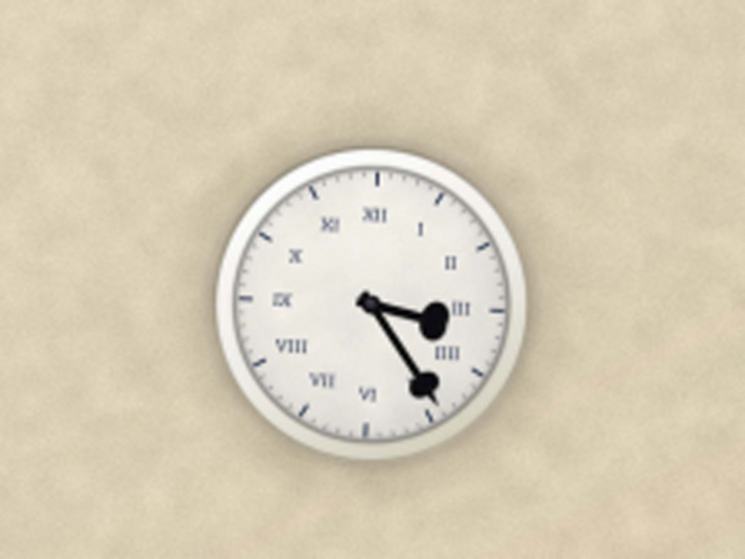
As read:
3:24
